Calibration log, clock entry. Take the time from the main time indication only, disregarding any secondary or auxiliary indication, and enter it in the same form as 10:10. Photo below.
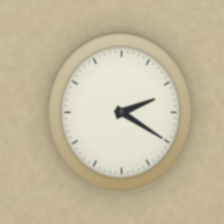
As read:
2:20
